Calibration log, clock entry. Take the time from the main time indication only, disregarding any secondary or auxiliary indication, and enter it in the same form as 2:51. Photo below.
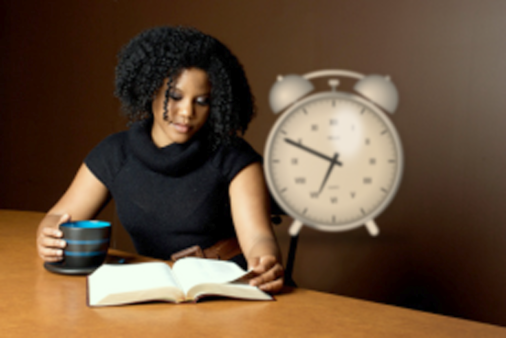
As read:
6:49
